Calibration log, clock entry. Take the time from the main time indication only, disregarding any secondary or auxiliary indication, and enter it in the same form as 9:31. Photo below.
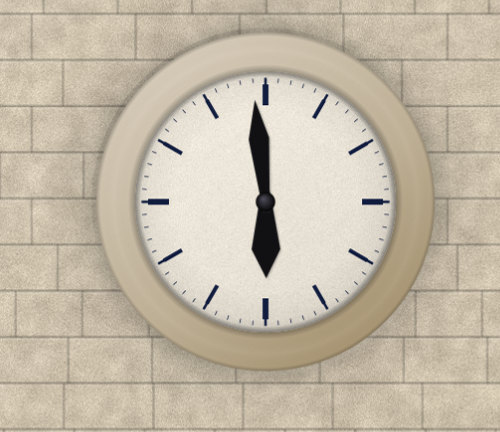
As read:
5:59
